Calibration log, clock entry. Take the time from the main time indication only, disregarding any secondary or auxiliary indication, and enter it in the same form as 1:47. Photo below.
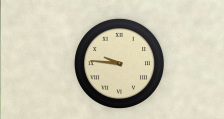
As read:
9:46
